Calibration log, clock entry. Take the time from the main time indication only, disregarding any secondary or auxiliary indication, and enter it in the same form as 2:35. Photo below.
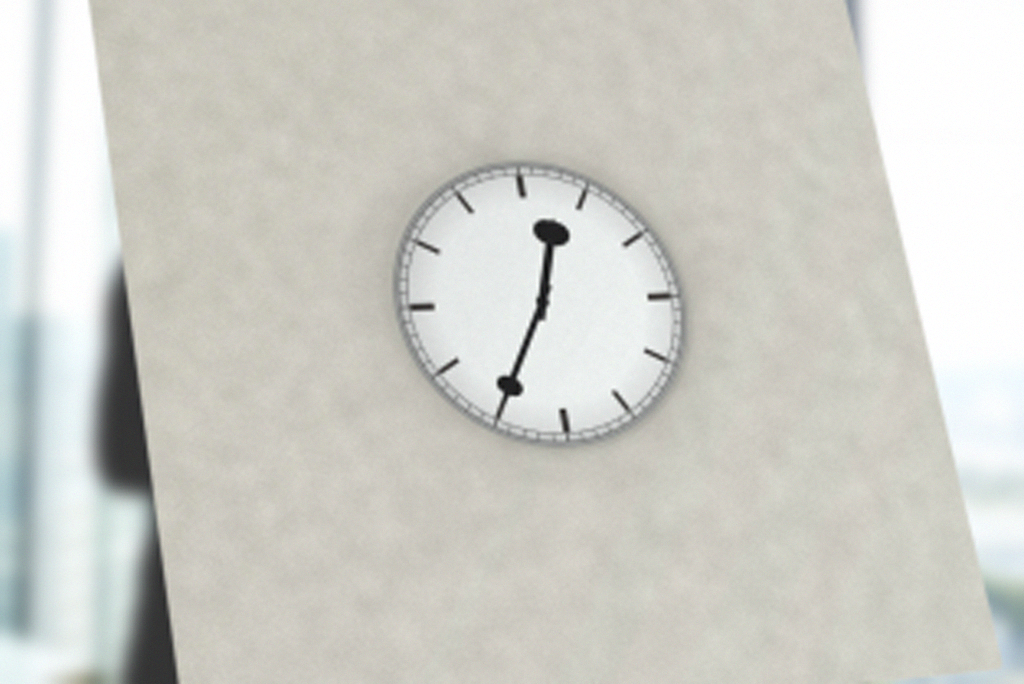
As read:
12:35
